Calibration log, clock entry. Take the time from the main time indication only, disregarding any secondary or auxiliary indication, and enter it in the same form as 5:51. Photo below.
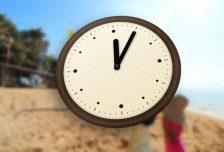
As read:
12:05
